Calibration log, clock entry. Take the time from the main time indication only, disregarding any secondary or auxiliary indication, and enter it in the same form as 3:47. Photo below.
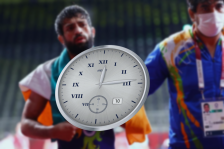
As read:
12:14
